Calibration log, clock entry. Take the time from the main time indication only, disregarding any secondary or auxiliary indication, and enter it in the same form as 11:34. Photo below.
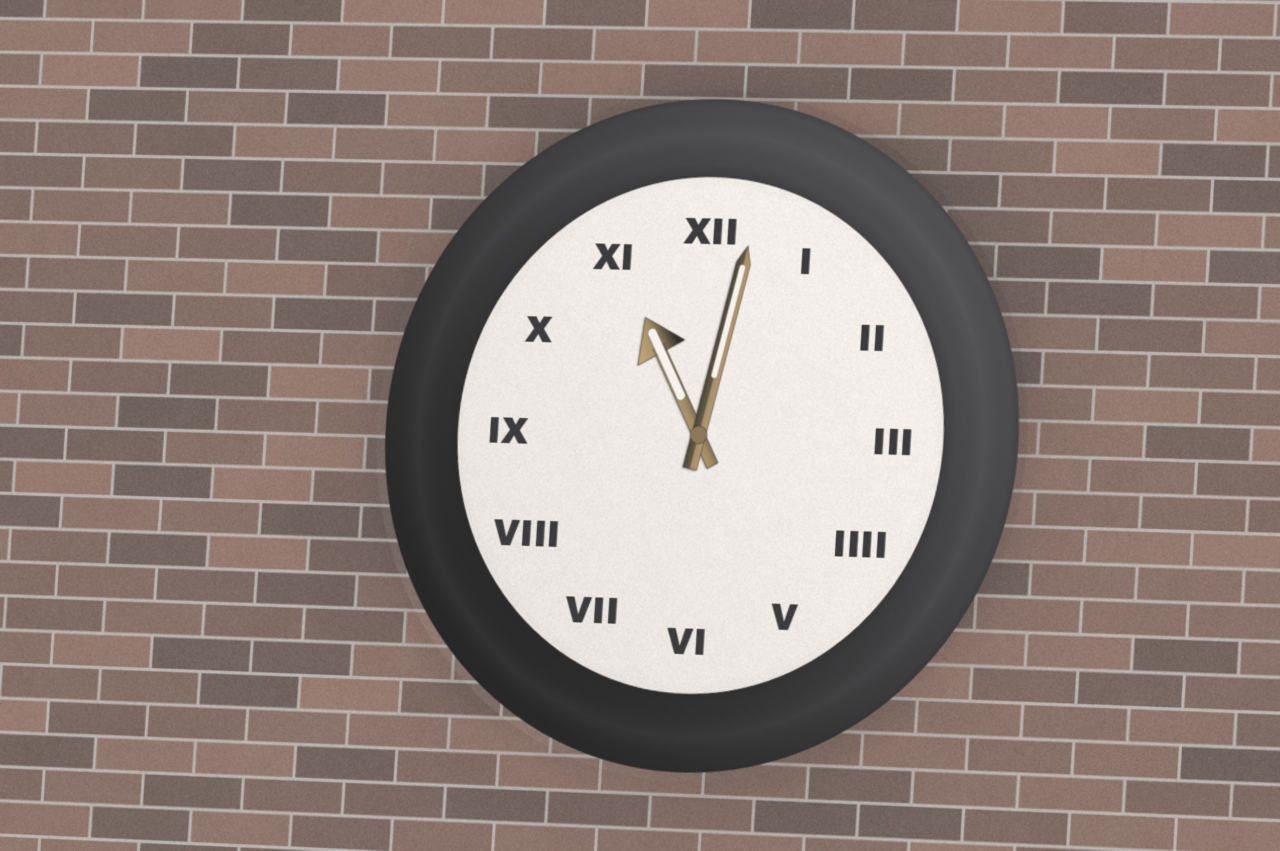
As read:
11:02
